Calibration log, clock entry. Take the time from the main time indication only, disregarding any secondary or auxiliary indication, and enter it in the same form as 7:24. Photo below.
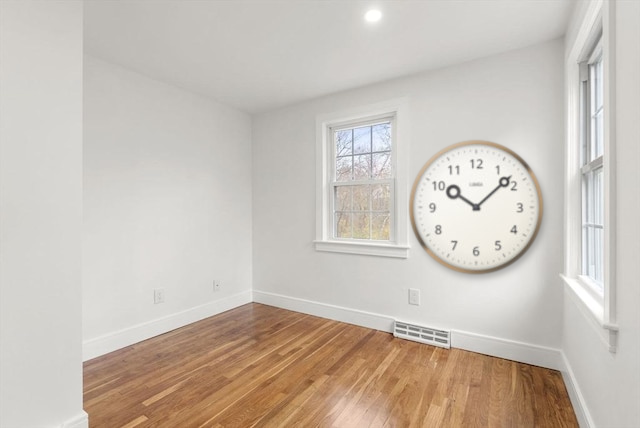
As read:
10:08
